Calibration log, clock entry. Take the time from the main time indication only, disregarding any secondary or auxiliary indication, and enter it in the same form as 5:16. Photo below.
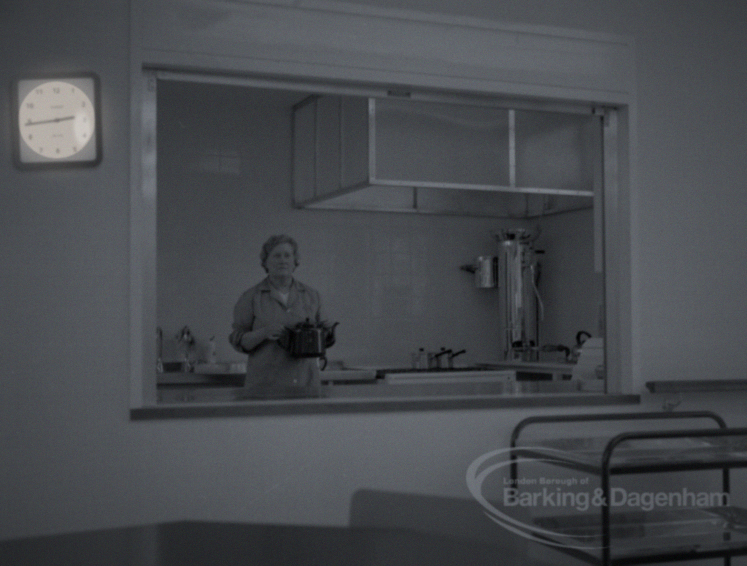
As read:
2:44
